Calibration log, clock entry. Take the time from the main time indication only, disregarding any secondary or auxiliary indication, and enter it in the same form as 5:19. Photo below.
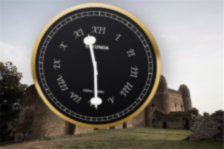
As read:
11:29
